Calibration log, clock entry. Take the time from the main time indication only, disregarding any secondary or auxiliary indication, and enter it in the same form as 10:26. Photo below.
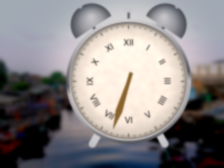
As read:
6:33
